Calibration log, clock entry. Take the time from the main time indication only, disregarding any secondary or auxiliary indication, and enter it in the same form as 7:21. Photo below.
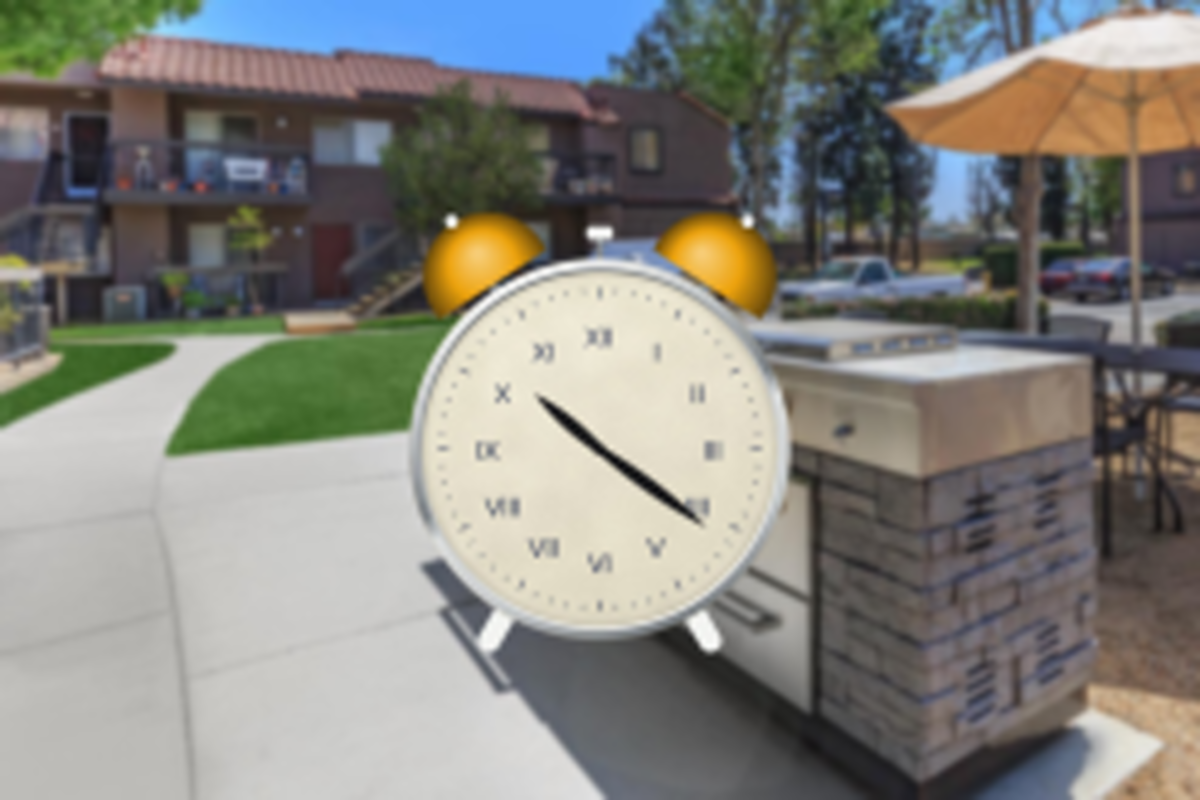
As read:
10:21
